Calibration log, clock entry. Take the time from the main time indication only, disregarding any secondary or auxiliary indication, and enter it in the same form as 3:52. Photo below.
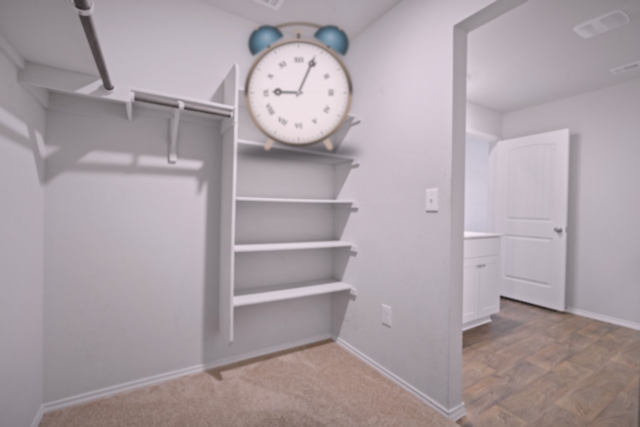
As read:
9:04
